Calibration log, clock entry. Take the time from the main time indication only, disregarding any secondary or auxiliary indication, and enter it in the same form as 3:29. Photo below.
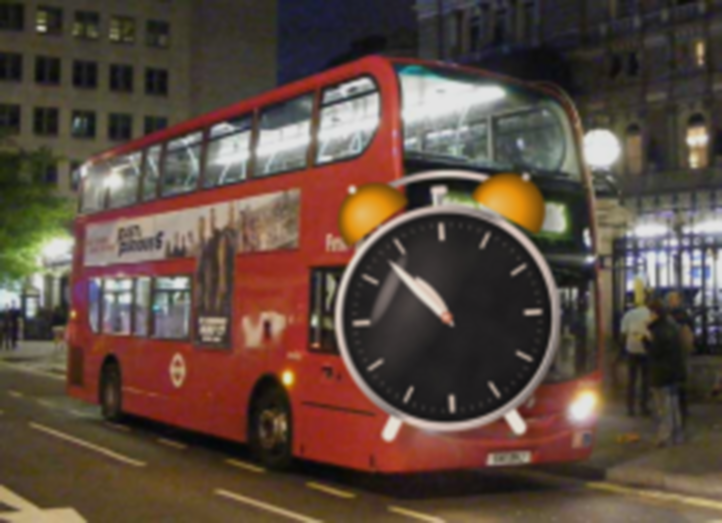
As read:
10:53
